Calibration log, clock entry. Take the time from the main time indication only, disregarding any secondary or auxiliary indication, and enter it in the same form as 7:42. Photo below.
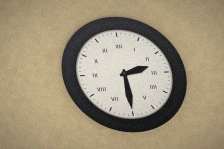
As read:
2:30
